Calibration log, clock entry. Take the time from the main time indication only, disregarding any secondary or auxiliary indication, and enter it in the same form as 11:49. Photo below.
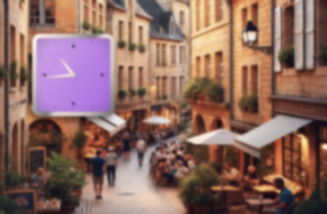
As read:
10:44
